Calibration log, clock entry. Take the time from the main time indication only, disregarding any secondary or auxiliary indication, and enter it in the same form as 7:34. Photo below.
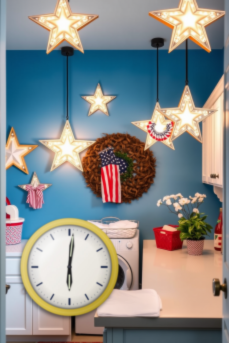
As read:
6:01
